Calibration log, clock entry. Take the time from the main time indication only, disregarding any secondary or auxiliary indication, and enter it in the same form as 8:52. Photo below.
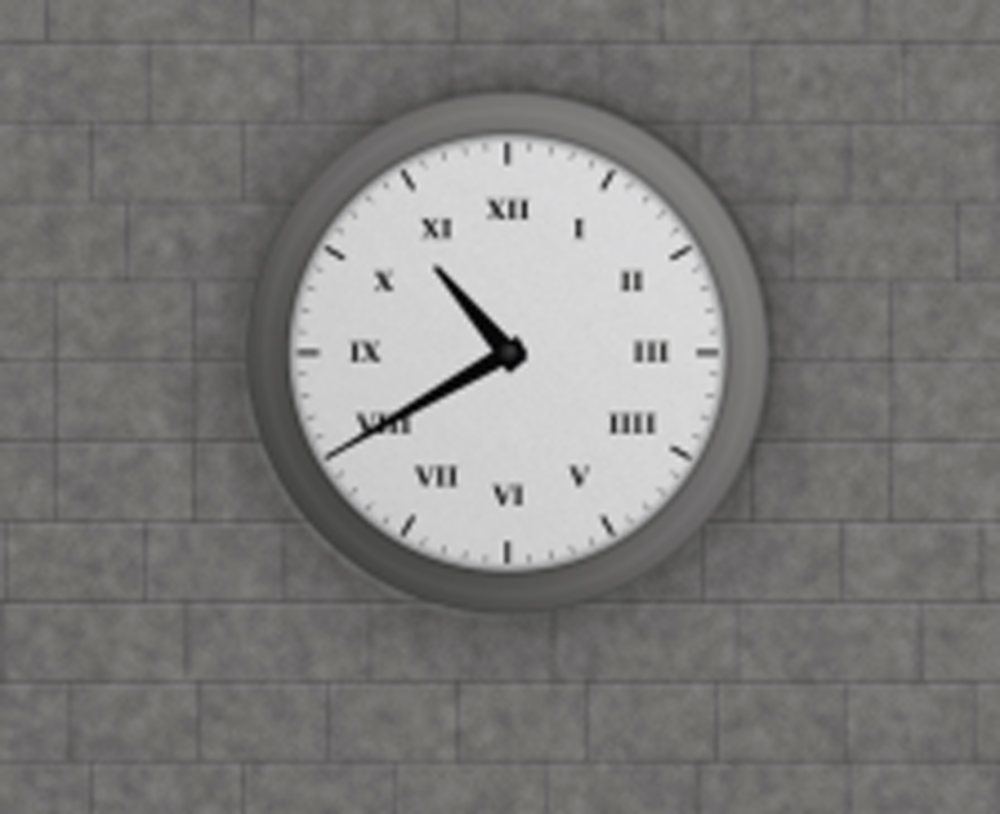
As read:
10:40
